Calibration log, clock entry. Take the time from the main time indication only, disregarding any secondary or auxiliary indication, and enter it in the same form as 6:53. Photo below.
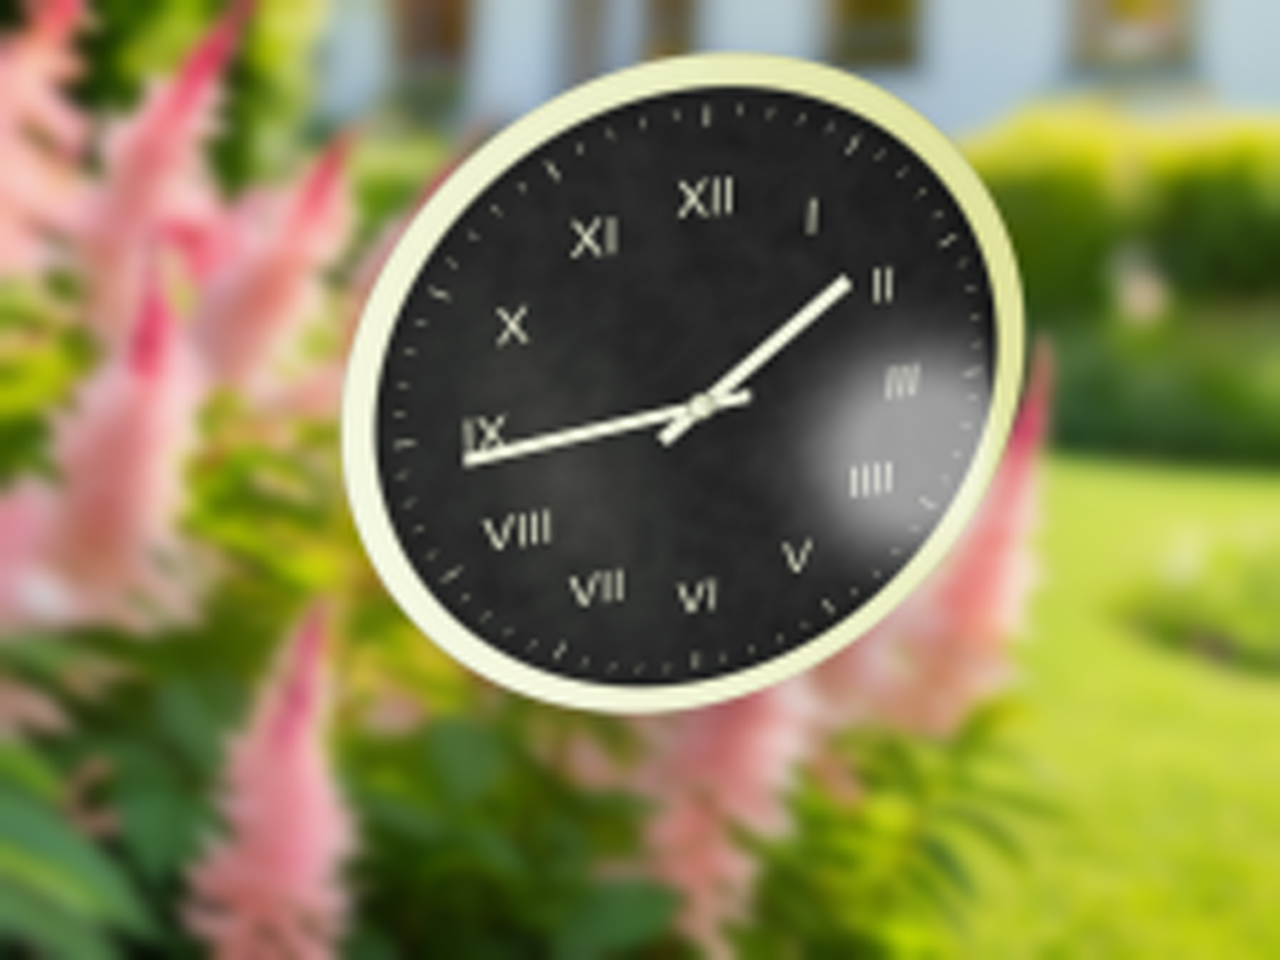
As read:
1:44
